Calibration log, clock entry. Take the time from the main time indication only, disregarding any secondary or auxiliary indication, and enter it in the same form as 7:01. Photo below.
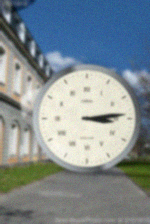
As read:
3:14
